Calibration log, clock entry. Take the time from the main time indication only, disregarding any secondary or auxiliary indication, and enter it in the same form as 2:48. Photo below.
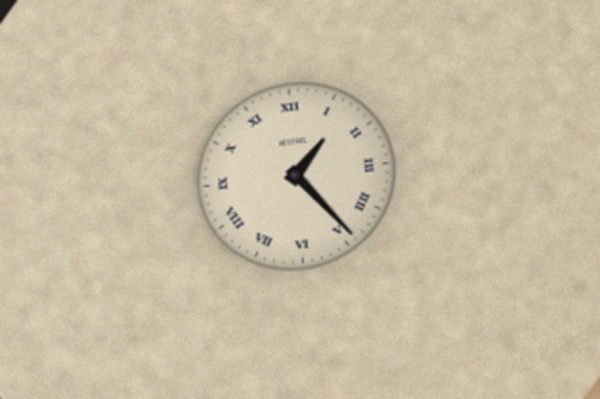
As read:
1:24
